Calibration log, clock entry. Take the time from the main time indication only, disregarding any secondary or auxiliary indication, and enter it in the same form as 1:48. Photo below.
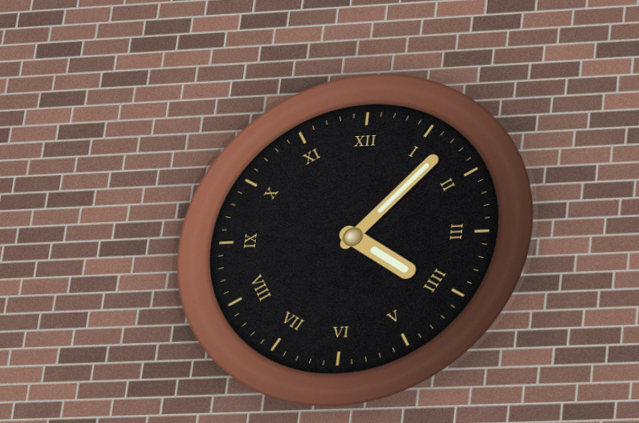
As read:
4:07
